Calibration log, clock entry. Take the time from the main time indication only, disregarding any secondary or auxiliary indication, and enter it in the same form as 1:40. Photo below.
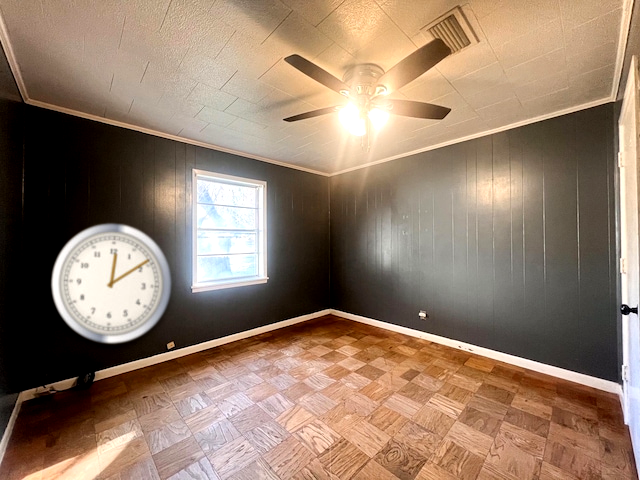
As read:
12:09
